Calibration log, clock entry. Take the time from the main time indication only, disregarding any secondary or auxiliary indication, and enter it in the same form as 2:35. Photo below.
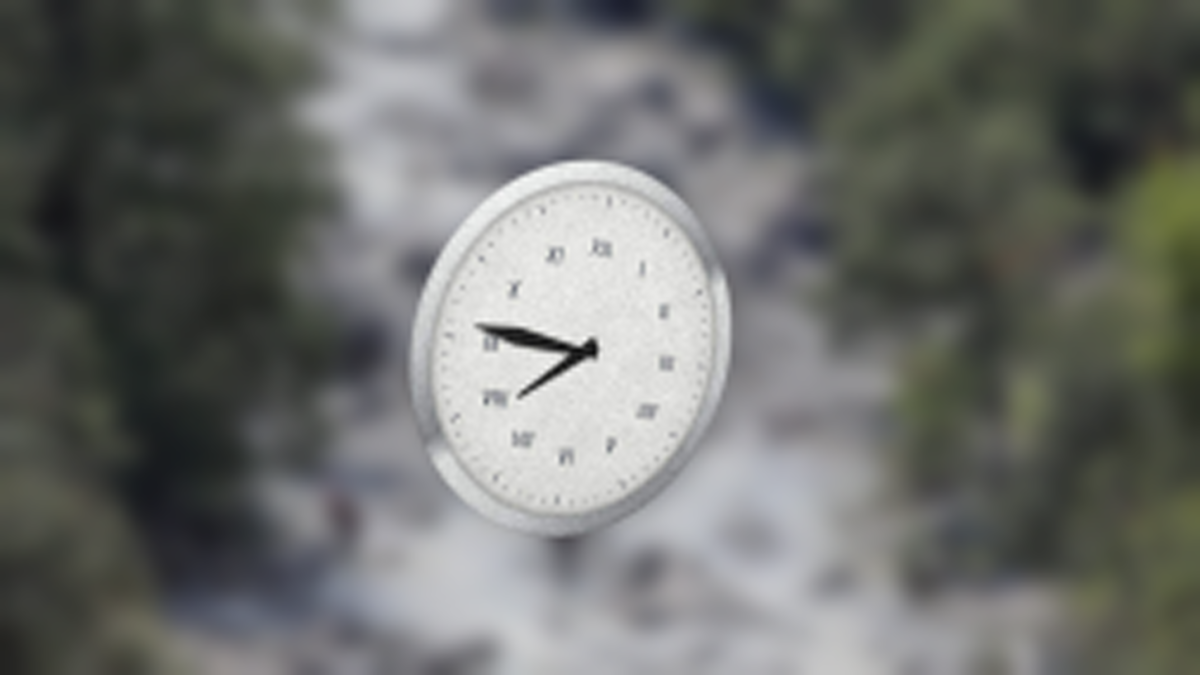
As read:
7:46
